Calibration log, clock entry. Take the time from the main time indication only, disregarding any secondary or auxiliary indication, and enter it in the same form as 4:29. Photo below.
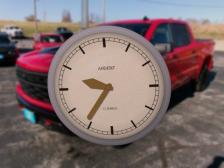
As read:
9:36
